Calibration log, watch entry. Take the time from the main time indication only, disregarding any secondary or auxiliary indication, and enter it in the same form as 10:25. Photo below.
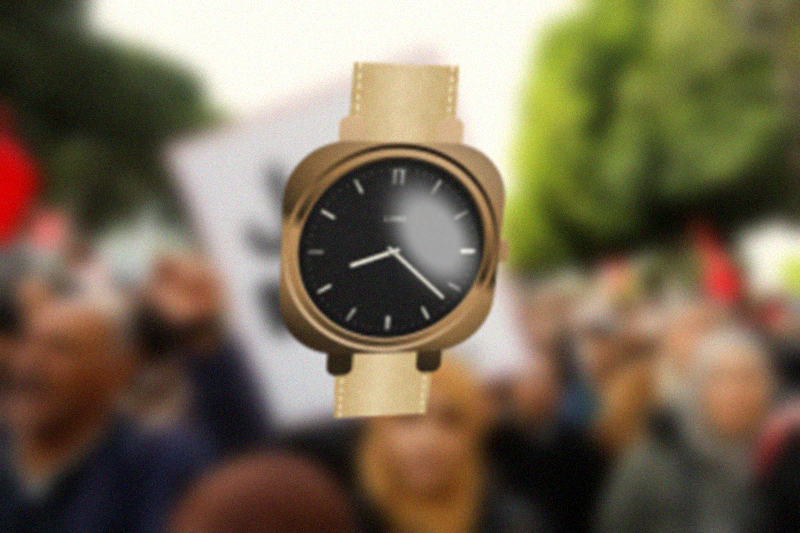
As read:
8:22
